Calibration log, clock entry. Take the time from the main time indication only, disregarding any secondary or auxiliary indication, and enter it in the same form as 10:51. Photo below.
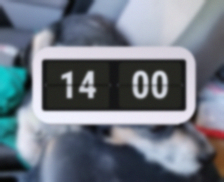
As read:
14:00
